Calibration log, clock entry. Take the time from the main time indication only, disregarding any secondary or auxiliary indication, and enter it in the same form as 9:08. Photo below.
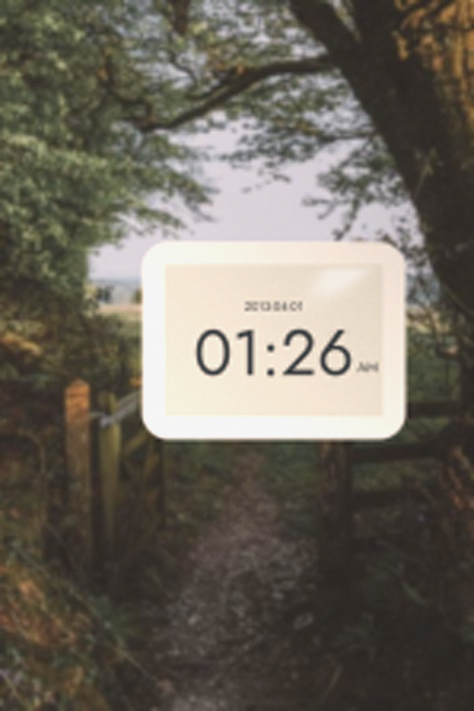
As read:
1:26
